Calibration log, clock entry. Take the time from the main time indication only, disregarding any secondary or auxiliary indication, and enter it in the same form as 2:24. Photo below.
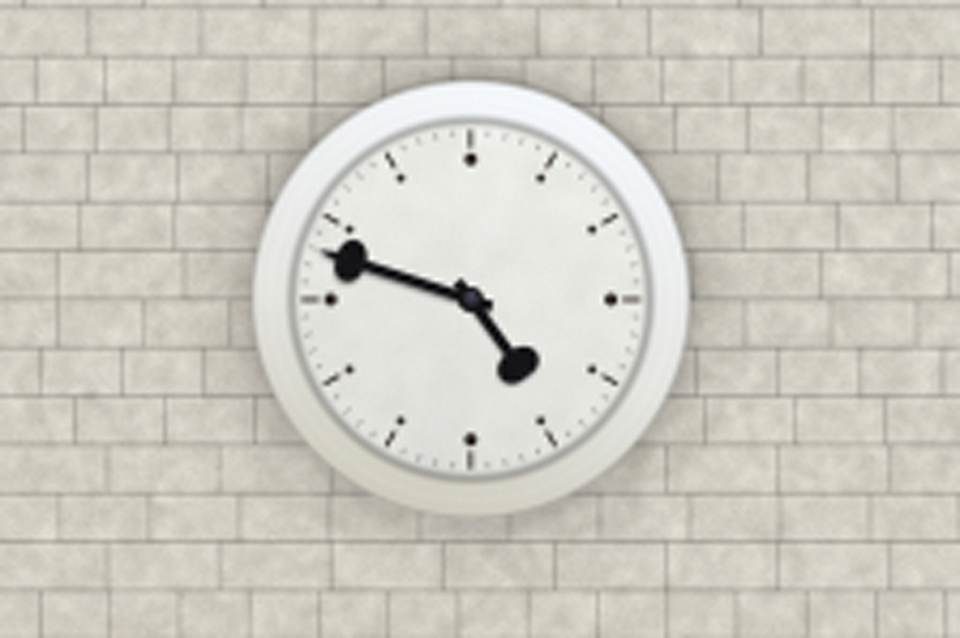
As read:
4:48
